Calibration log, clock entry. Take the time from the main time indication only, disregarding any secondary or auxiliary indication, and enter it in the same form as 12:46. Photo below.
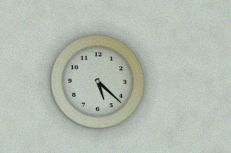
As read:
5:22
